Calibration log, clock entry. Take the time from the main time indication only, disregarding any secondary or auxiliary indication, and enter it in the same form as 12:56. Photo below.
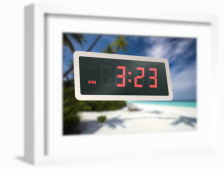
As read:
3:23
